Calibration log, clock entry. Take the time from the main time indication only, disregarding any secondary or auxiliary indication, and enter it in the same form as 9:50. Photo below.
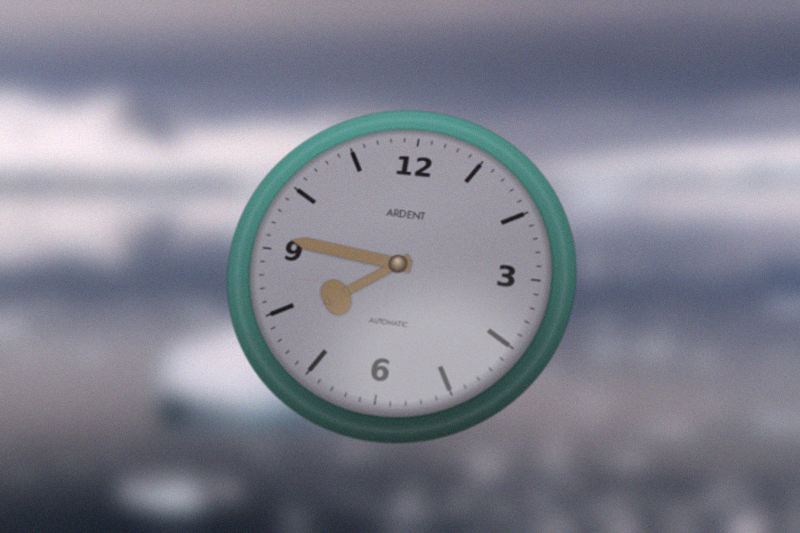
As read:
7:46
